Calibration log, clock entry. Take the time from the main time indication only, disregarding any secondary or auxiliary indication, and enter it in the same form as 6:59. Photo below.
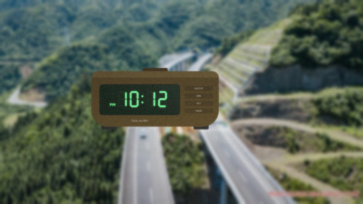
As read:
10:12
